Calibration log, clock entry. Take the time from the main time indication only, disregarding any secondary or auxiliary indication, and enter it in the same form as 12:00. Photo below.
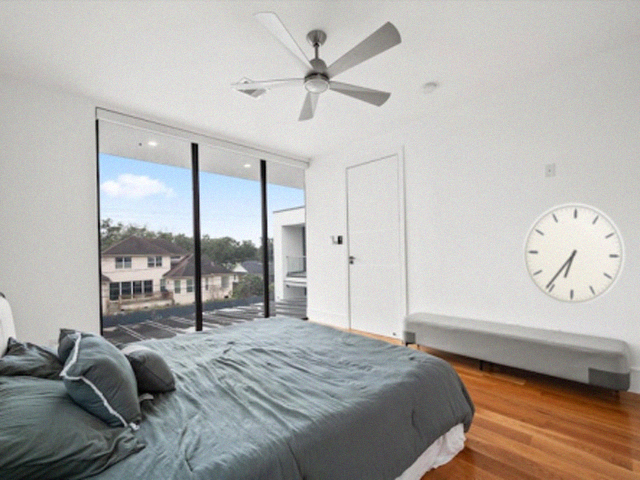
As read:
6:36
